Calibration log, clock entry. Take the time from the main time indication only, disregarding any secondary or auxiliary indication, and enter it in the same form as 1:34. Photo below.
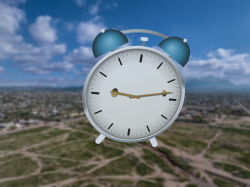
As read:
9:13
